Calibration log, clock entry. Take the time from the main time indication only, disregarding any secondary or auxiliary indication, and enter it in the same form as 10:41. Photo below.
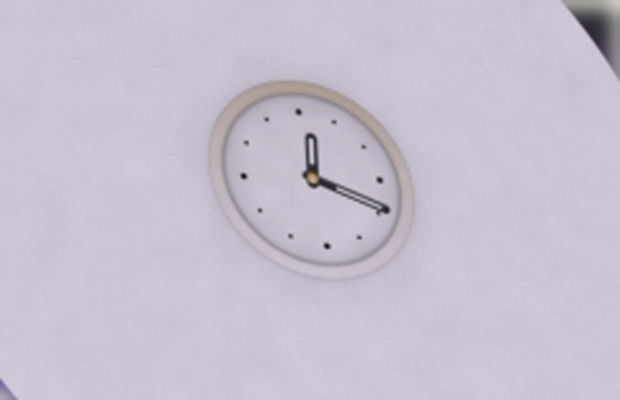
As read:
12:19
